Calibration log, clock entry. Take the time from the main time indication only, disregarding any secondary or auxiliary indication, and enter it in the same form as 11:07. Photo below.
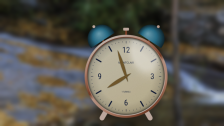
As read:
7:57
